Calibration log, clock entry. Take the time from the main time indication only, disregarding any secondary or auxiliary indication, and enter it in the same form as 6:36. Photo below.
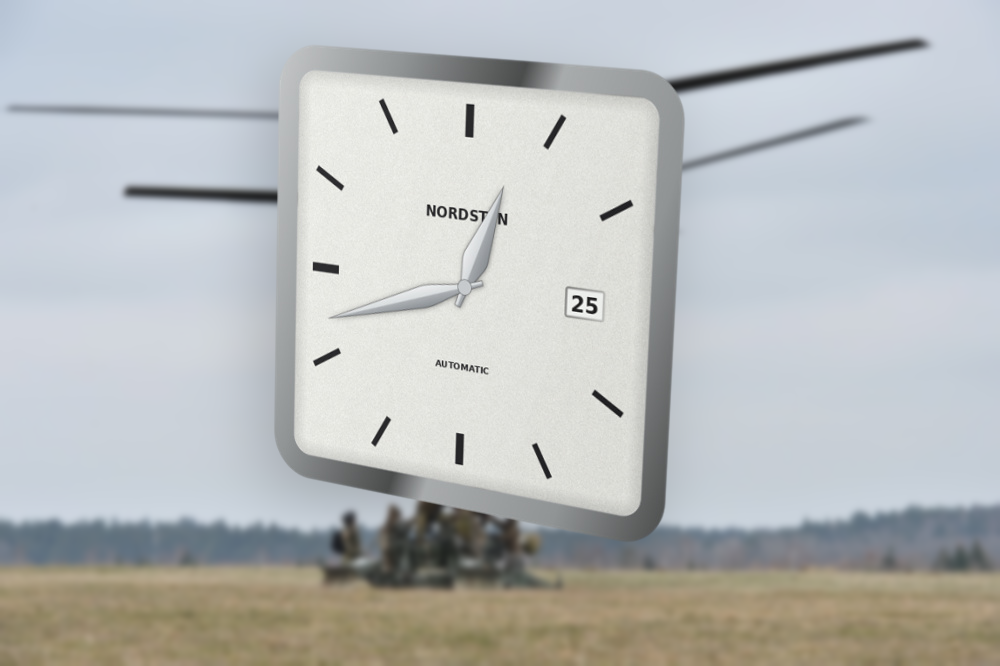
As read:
12:42
